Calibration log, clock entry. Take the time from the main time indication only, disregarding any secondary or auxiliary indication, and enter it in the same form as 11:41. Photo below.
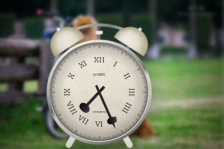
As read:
7:26
